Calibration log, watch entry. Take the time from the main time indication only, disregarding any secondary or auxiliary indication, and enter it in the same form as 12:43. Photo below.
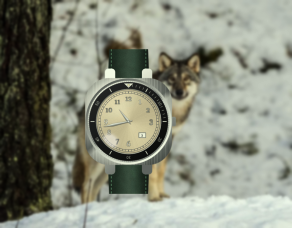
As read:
10:43
